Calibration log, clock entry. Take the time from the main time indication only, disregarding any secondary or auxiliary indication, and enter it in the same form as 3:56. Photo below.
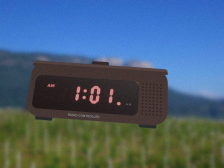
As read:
1:01
